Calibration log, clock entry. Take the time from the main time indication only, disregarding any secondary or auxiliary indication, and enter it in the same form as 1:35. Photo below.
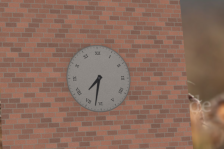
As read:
7:32
